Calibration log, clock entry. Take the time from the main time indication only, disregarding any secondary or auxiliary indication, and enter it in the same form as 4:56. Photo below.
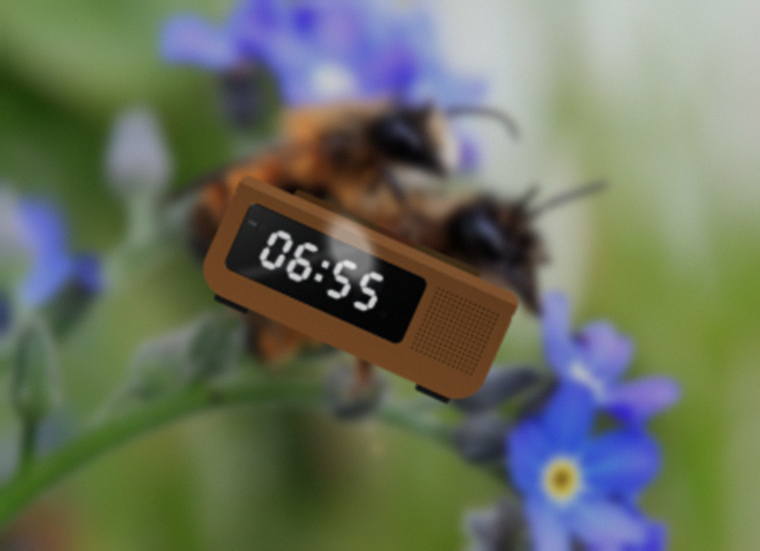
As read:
6:55
